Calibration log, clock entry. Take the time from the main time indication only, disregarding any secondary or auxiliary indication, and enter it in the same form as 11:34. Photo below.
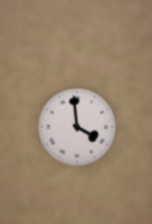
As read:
3:59
